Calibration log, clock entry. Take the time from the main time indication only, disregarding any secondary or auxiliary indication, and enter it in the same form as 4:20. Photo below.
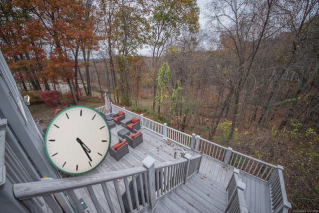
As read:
4:24
